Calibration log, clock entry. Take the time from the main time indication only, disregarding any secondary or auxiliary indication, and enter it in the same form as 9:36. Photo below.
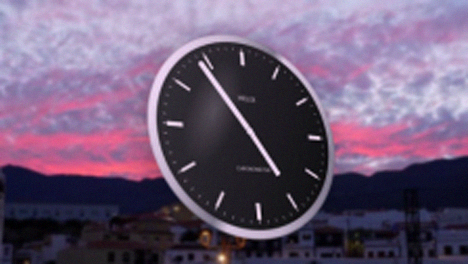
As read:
4:54
